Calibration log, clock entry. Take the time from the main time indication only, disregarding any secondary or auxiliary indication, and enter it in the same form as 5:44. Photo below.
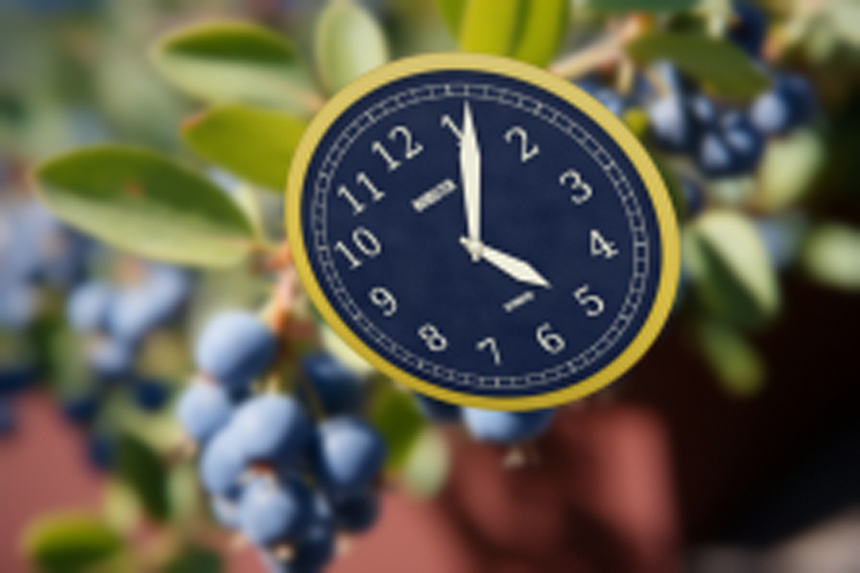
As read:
5:06
